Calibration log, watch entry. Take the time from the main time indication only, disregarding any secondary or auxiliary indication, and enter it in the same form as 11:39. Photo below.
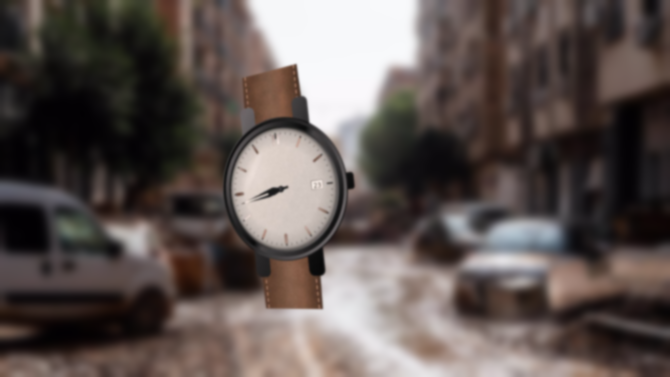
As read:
8:43
